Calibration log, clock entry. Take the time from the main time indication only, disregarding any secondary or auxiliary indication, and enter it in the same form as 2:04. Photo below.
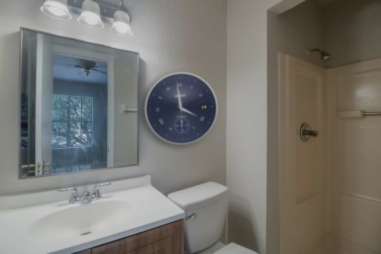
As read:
3:59
